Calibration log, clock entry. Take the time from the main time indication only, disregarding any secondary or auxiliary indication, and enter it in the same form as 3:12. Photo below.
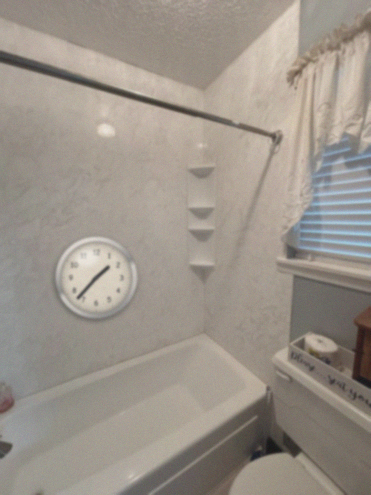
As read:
1:37
